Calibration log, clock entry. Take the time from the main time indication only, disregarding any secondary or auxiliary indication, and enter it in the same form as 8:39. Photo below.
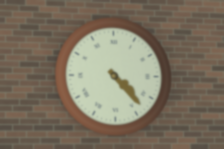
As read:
4:23
